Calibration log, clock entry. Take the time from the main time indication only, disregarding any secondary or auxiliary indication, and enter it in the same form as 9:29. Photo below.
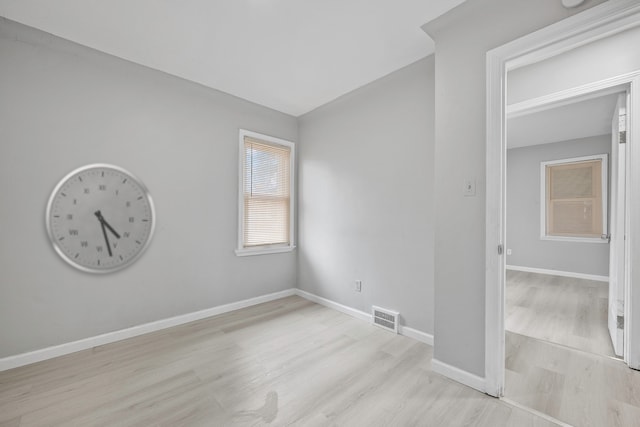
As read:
4:27
